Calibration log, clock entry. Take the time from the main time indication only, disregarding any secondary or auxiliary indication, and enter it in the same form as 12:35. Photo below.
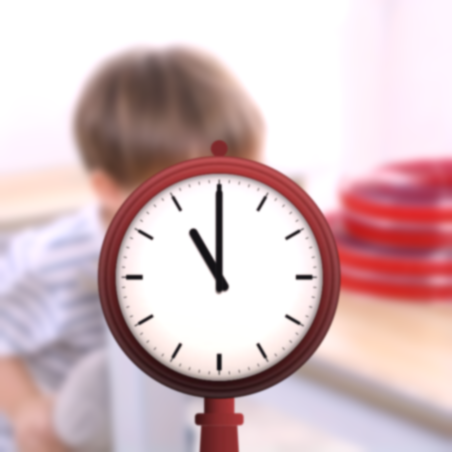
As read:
11:00
